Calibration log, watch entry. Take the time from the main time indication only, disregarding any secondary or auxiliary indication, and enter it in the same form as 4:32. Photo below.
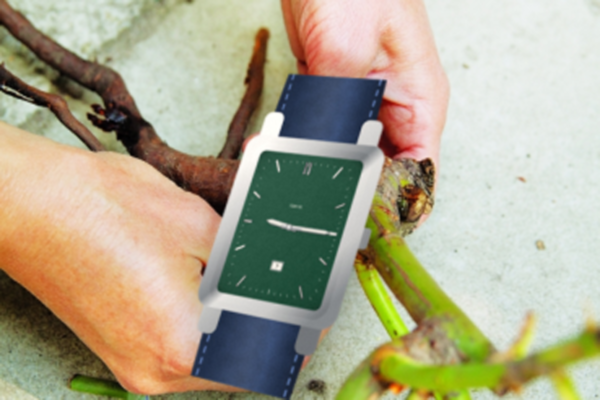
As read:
9:15
